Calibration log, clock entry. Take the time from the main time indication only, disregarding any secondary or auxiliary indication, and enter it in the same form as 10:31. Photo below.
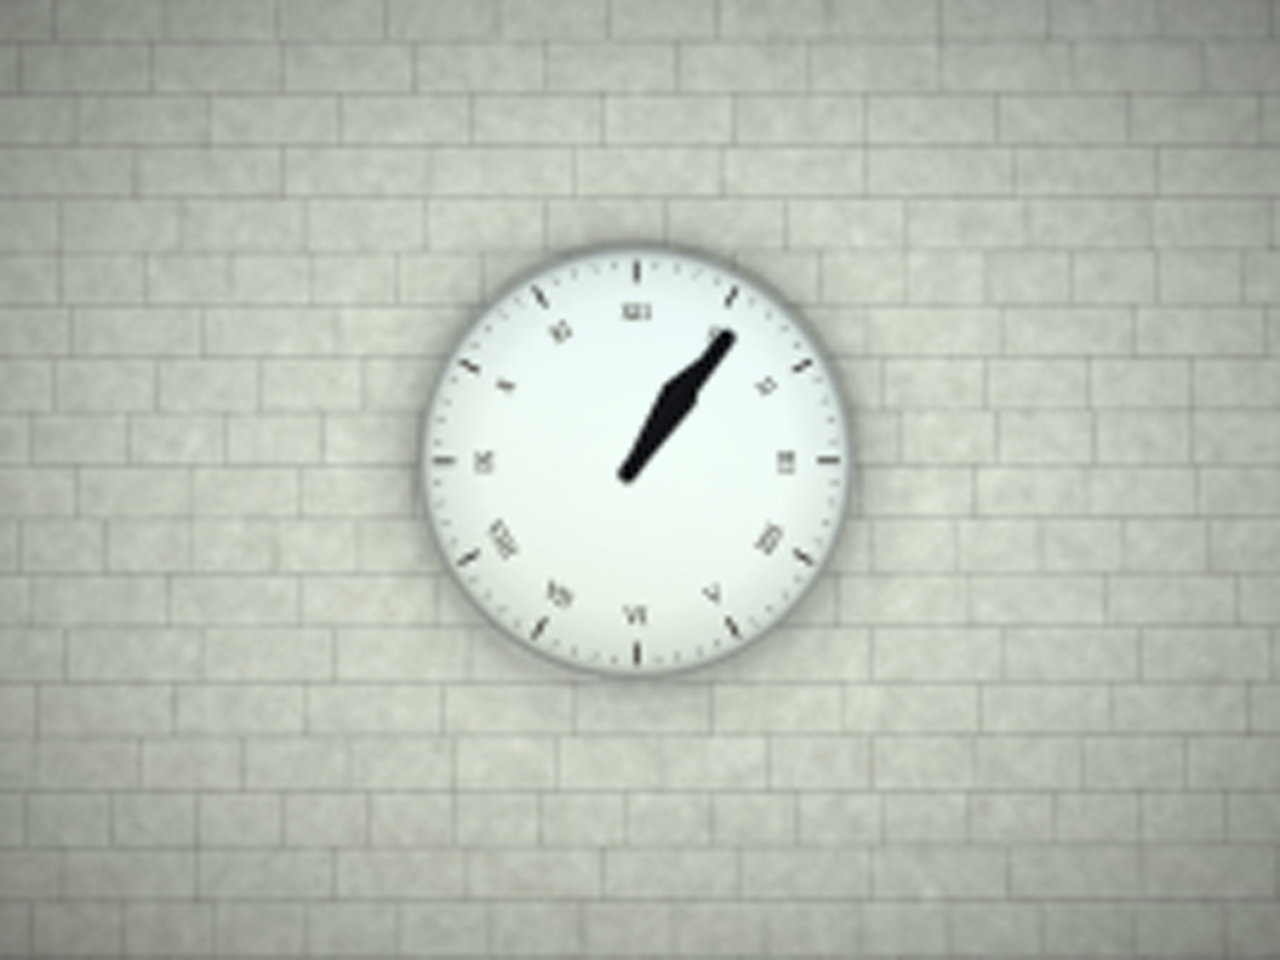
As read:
1:06
